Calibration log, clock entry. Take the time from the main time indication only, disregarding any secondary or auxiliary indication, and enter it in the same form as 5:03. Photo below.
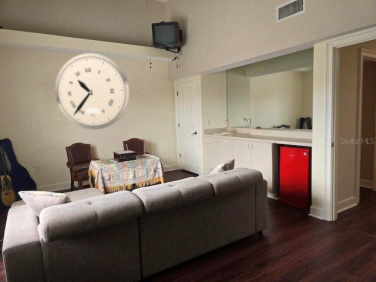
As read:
10:37
